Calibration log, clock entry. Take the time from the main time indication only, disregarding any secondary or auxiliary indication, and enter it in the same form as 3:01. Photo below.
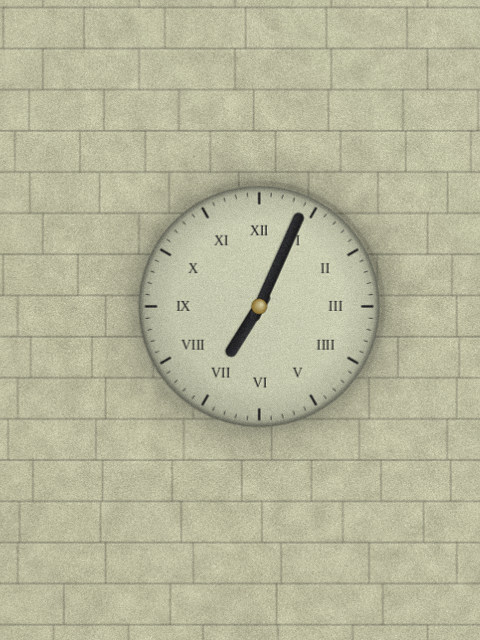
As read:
7:04
